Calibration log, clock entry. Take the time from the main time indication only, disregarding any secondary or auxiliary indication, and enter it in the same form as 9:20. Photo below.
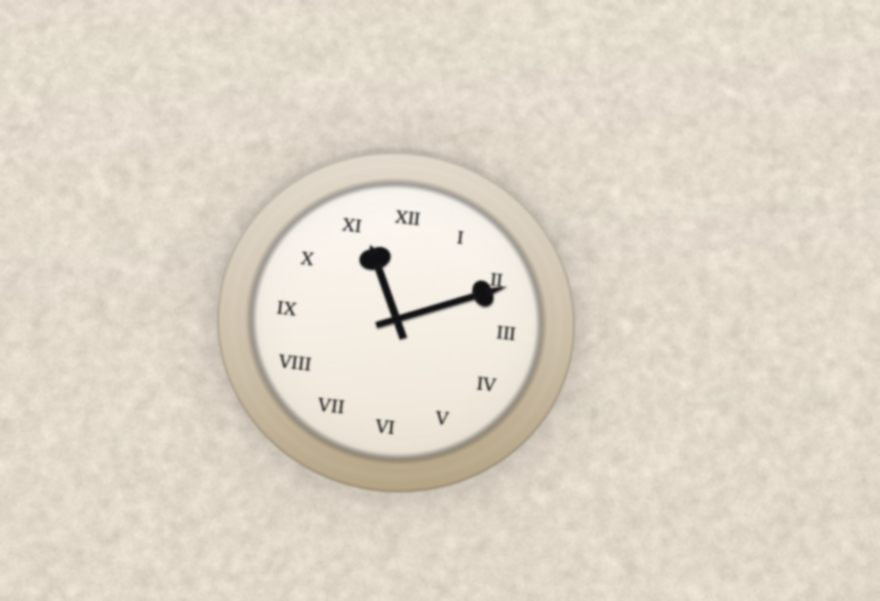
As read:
11:11
